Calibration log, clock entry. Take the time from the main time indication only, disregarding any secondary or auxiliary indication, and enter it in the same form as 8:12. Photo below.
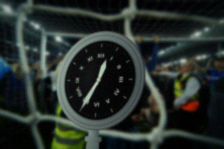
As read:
12:35
